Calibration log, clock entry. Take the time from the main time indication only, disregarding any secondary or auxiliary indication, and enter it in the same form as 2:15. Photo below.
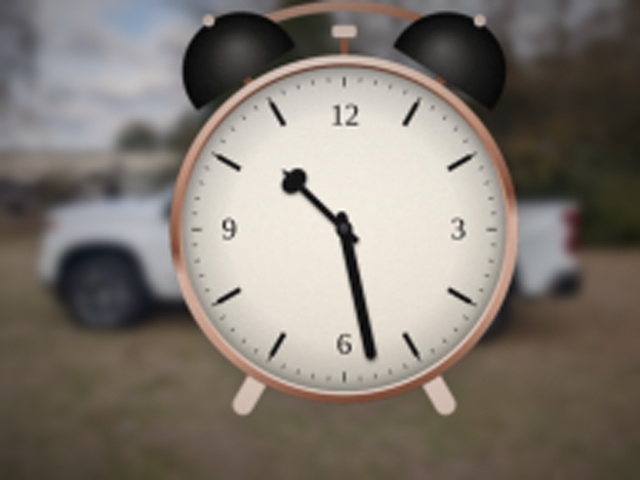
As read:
10:28
